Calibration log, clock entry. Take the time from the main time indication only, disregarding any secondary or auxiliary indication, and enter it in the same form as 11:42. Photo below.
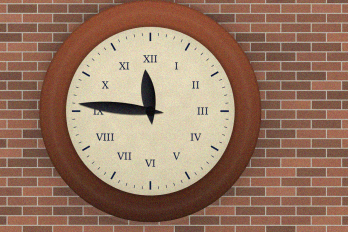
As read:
11:46
